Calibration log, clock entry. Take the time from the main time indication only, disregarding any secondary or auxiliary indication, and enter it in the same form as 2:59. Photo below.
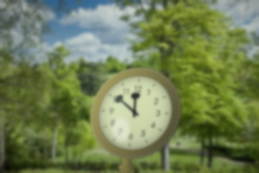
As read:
11:51
